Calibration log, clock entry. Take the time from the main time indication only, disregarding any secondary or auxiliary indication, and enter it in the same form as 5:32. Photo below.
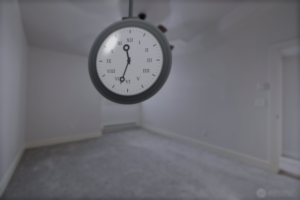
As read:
11:33
